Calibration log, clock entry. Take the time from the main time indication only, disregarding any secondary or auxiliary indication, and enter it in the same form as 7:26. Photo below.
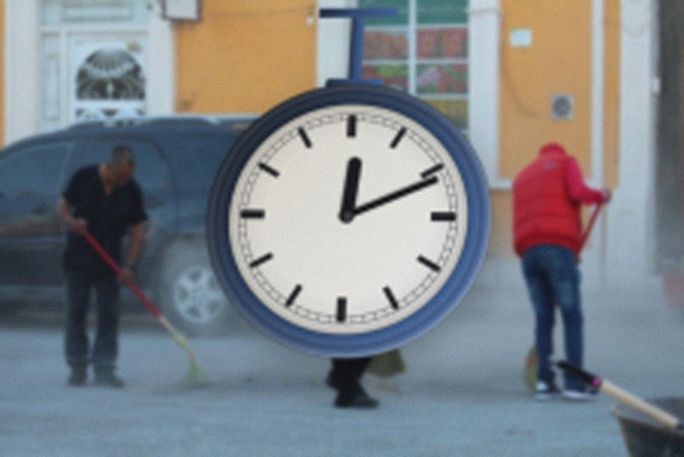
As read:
12:11
